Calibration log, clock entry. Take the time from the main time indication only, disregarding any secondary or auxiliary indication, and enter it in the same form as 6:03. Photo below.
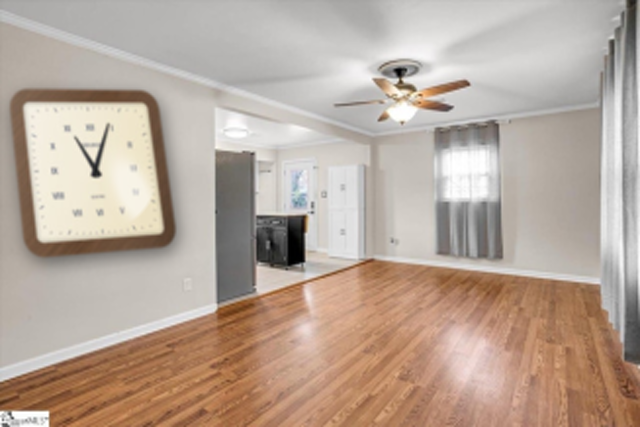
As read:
11:04
